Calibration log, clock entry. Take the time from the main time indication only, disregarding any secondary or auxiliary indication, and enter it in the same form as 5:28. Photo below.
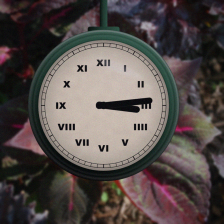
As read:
3:14
